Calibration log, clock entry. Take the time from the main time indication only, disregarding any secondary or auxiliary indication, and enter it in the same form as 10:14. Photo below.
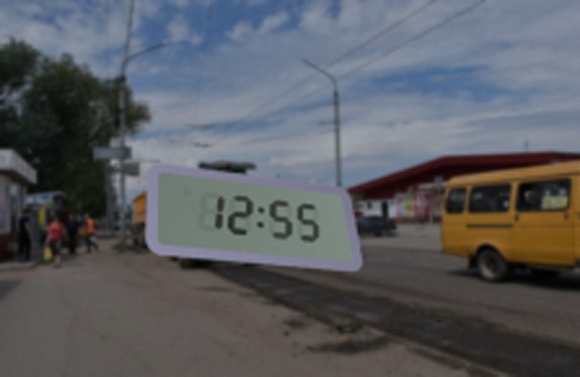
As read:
12:55
